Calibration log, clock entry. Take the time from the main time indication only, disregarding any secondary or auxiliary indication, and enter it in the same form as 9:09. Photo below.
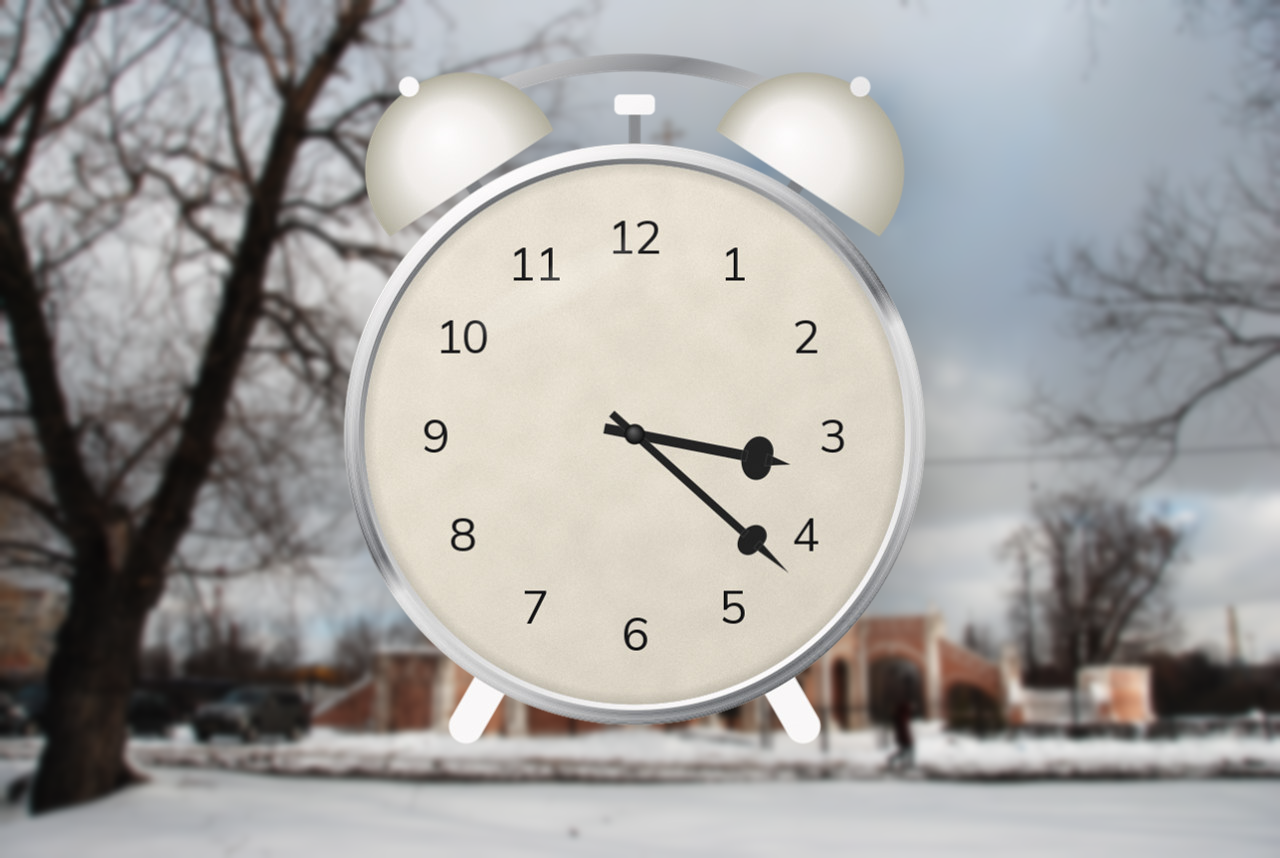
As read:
3:22
